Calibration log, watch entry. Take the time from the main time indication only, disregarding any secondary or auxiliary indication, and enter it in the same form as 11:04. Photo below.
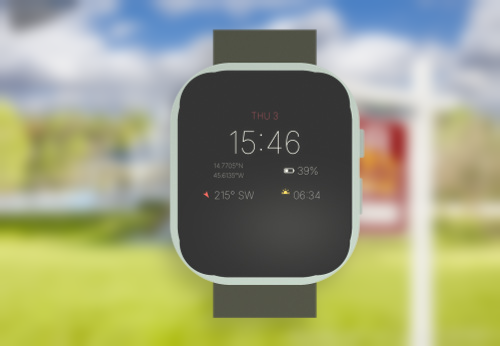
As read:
15:46
